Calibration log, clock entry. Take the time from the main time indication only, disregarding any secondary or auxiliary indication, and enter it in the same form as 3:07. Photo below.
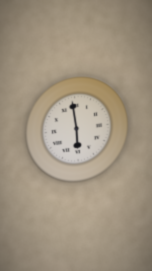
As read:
5:59
